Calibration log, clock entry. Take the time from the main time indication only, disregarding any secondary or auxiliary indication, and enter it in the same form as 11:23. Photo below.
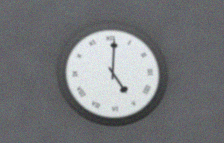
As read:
5:01
